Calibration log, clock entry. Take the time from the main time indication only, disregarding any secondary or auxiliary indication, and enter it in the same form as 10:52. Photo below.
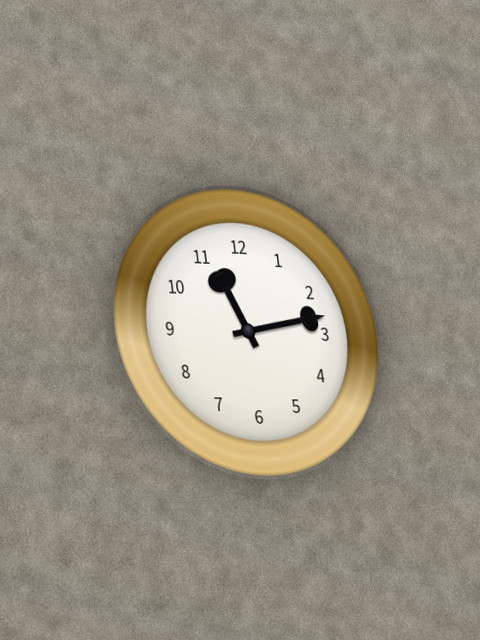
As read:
11:13
